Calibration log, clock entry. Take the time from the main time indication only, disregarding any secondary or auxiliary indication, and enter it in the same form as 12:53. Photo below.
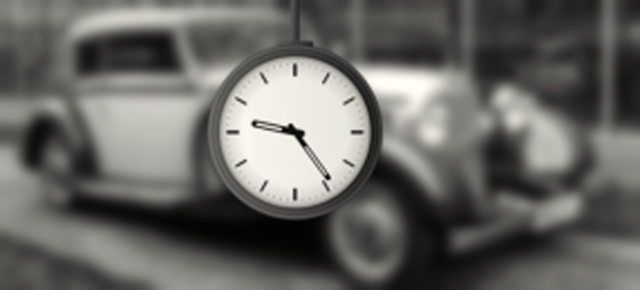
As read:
9:24
